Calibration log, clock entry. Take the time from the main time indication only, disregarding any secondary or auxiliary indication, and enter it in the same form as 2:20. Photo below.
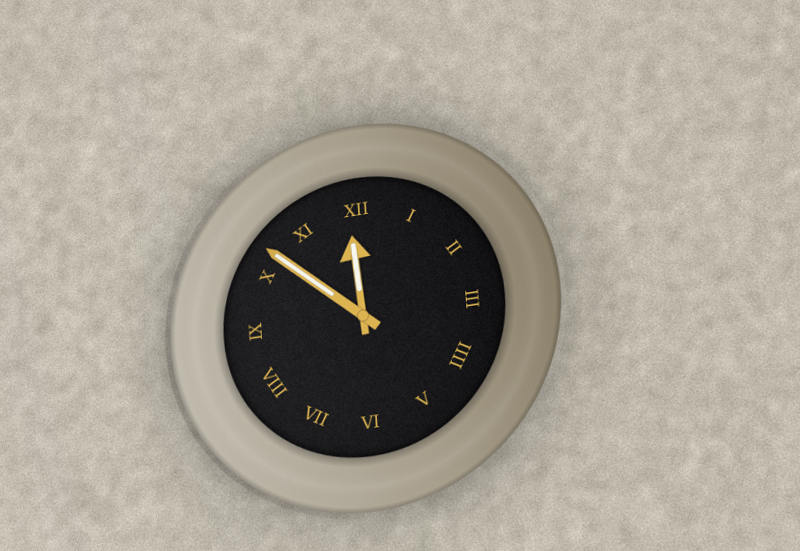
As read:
11:52
